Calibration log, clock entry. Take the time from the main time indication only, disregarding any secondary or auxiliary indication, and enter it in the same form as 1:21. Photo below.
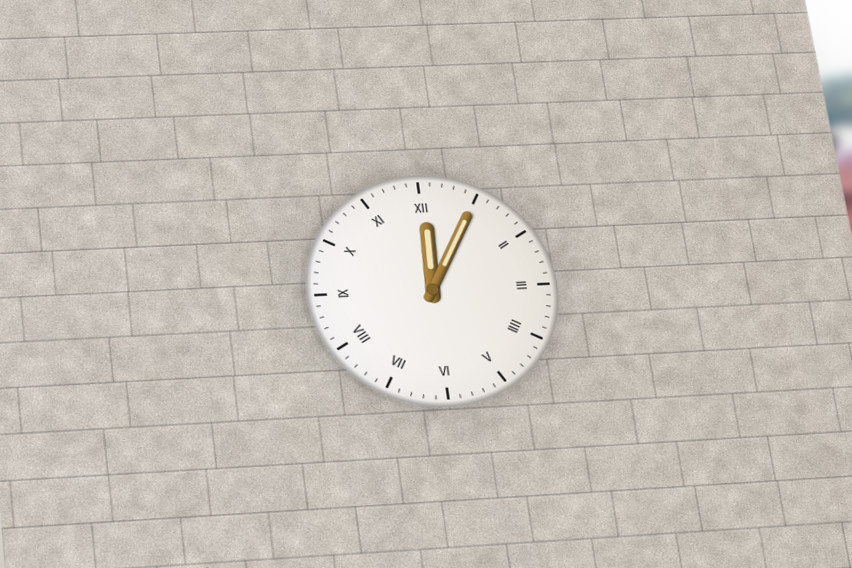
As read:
12:05
